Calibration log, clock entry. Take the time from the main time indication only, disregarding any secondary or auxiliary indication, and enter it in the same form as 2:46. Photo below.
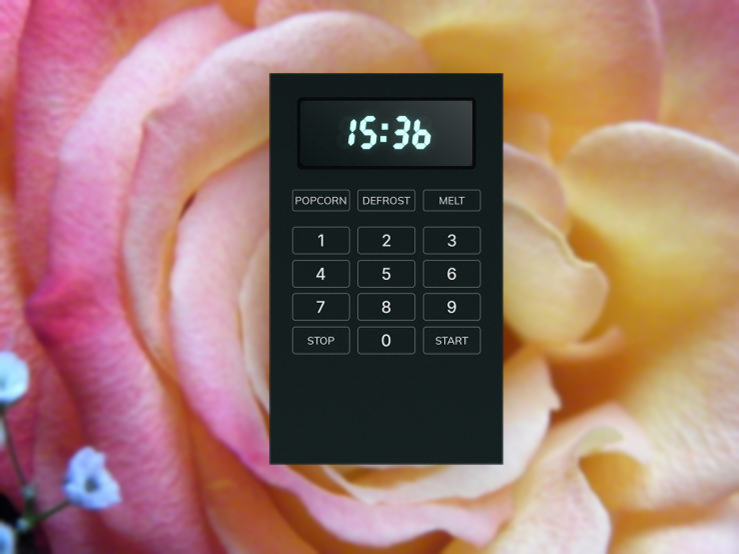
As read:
15:36
